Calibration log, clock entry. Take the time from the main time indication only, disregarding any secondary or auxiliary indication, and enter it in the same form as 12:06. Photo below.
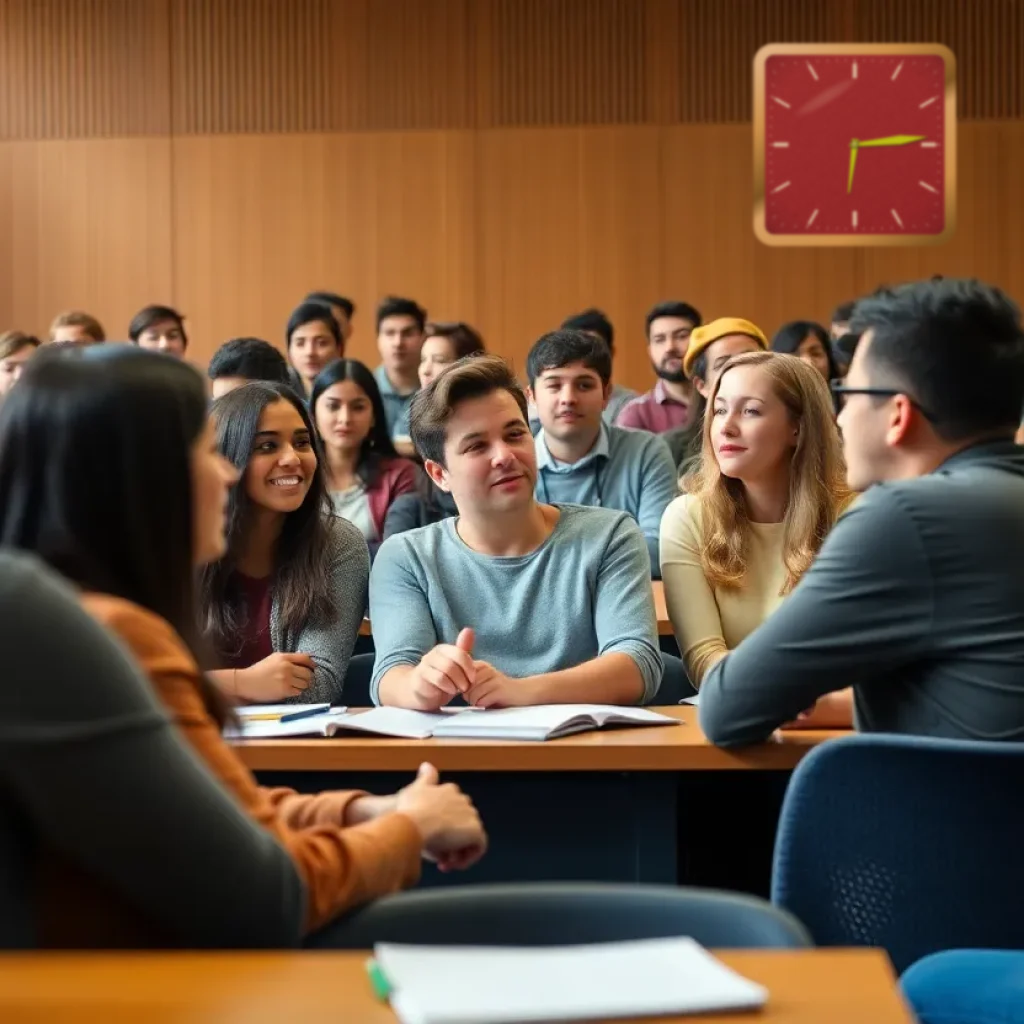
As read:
6:14
